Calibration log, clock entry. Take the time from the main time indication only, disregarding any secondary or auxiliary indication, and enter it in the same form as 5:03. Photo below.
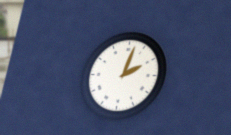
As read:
2:02
